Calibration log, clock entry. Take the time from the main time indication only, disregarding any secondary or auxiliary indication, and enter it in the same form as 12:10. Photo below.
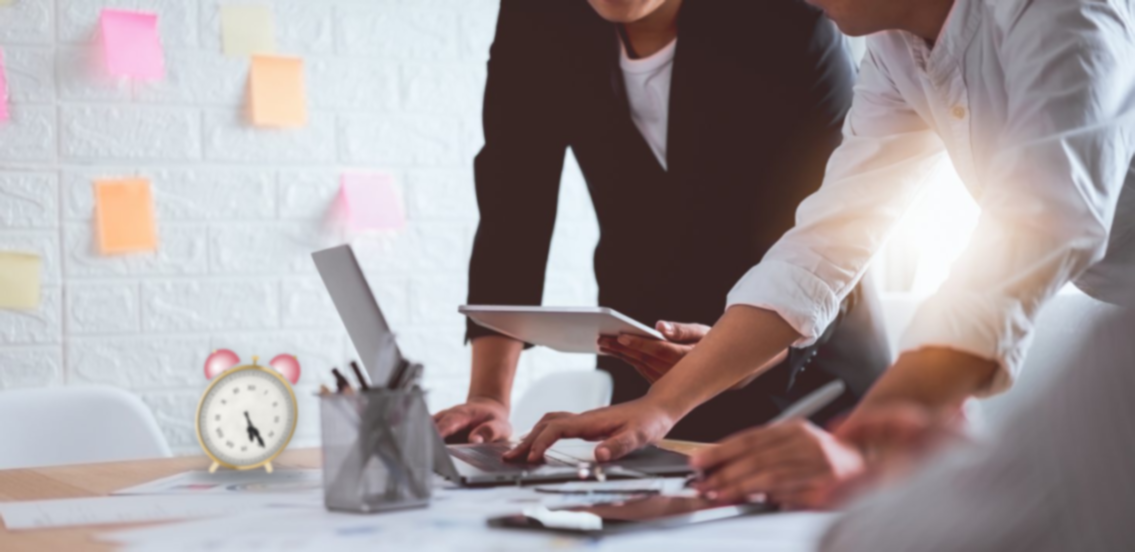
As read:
5:24
